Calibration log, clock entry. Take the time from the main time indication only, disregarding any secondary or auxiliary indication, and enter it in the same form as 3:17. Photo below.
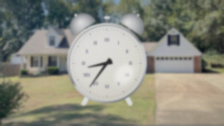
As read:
8:36
